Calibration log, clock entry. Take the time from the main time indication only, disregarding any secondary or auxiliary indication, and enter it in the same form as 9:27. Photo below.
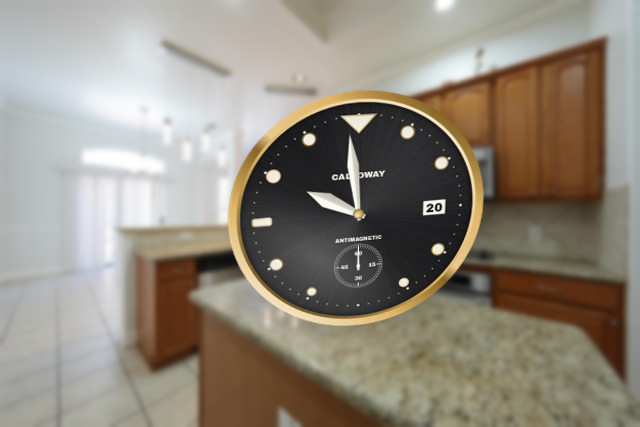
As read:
9:59
